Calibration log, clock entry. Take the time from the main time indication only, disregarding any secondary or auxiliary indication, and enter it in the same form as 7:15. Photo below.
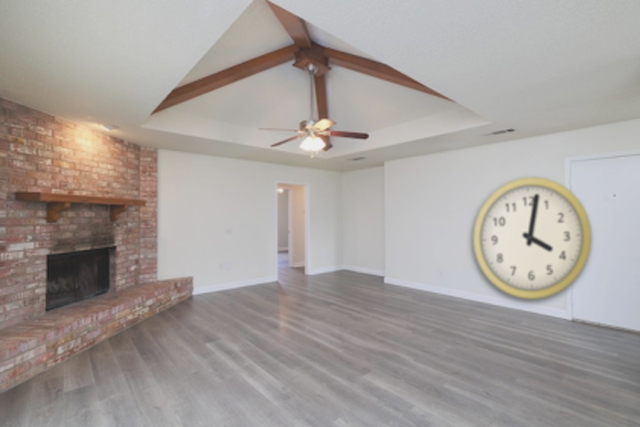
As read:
4:02
